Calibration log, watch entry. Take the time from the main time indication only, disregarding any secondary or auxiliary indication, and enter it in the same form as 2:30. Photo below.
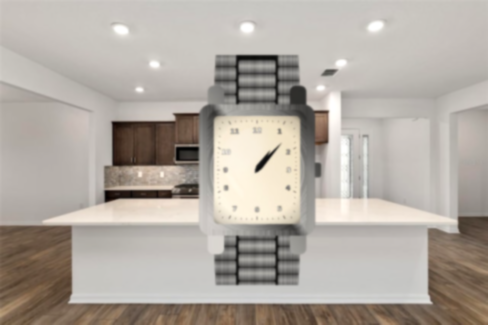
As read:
1:07
